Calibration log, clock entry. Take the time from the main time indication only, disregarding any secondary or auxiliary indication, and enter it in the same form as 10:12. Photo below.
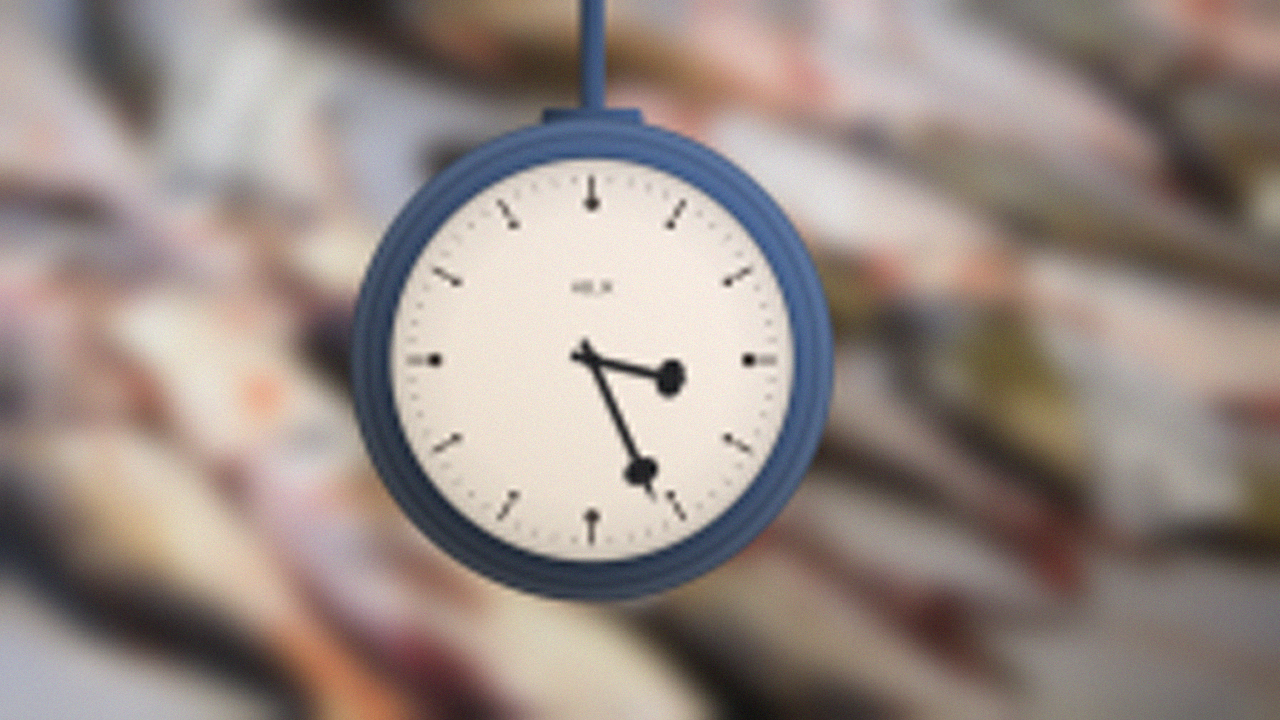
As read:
3:26
